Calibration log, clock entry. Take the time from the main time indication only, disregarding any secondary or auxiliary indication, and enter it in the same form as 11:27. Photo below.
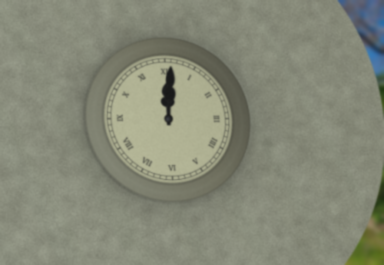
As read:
12:01
